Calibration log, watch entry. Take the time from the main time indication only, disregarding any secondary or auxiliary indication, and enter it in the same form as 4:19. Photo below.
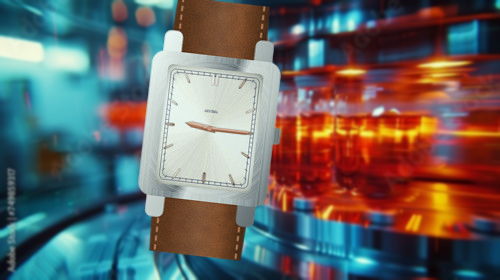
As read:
9:15
